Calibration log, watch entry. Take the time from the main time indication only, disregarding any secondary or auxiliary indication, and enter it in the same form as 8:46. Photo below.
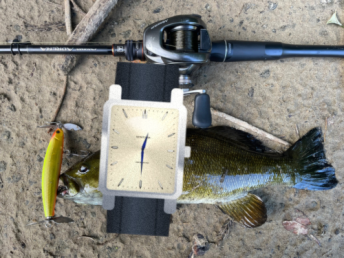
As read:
12:30
